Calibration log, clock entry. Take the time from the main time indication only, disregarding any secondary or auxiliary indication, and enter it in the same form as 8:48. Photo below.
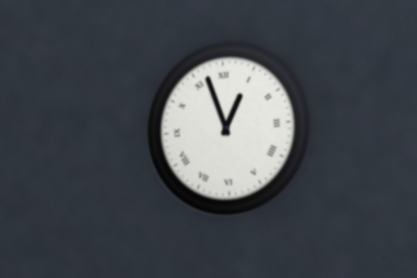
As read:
12:57
